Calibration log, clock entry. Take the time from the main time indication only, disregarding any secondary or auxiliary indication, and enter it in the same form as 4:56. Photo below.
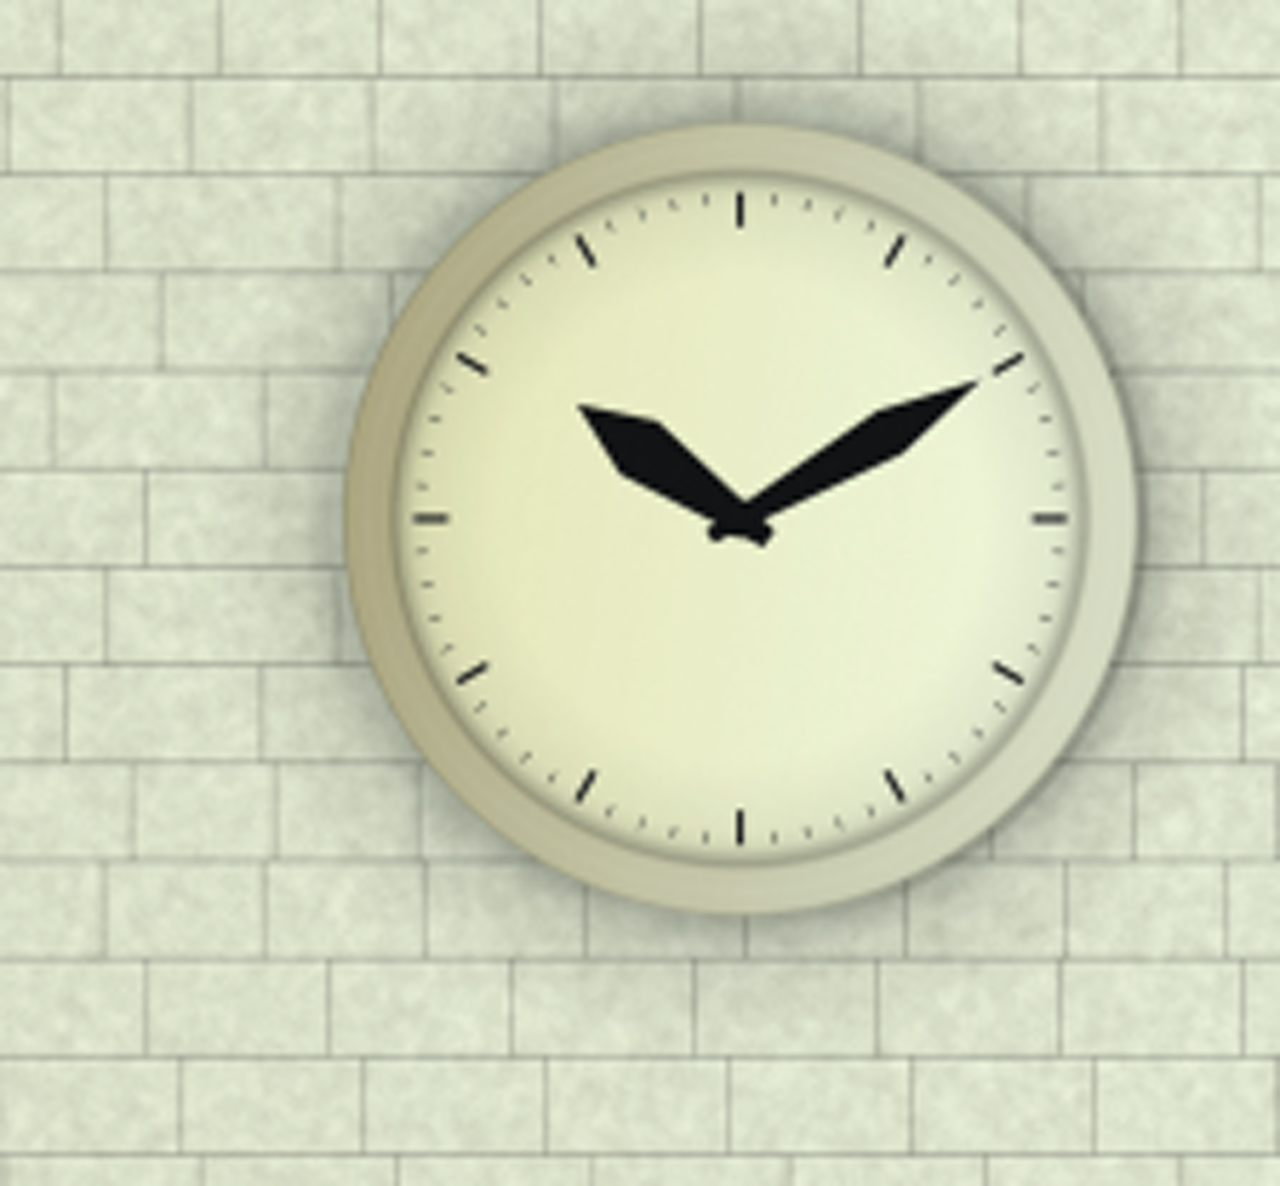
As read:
10:10
